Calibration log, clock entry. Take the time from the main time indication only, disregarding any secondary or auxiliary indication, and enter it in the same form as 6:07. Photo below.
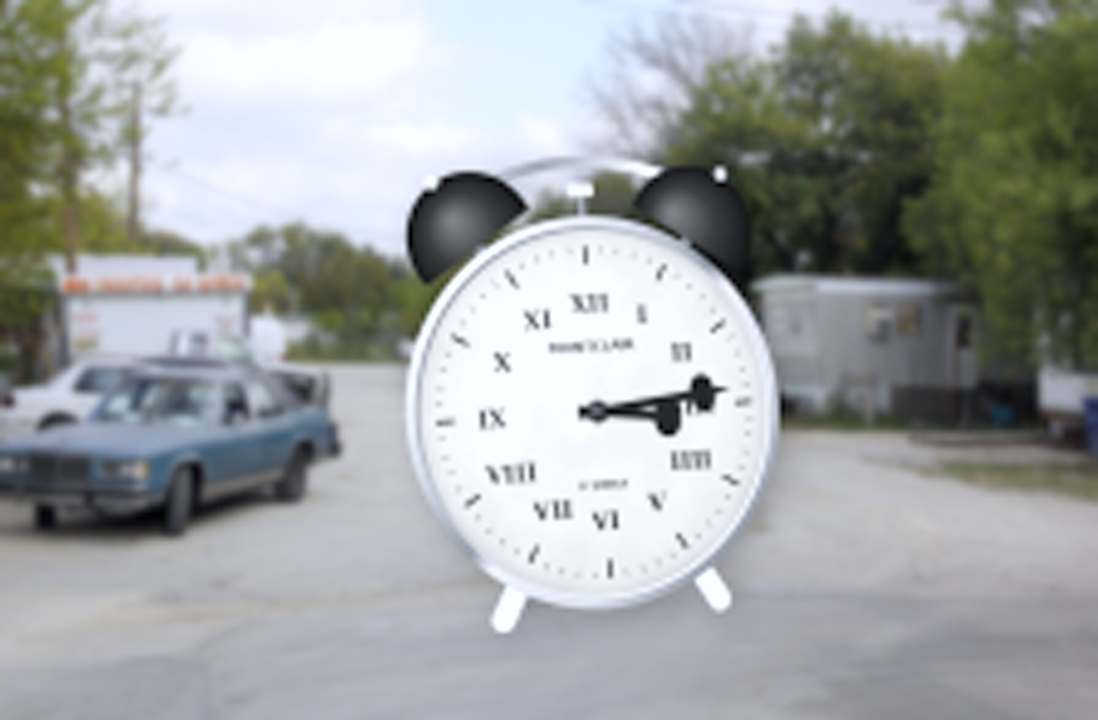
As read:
3:14
